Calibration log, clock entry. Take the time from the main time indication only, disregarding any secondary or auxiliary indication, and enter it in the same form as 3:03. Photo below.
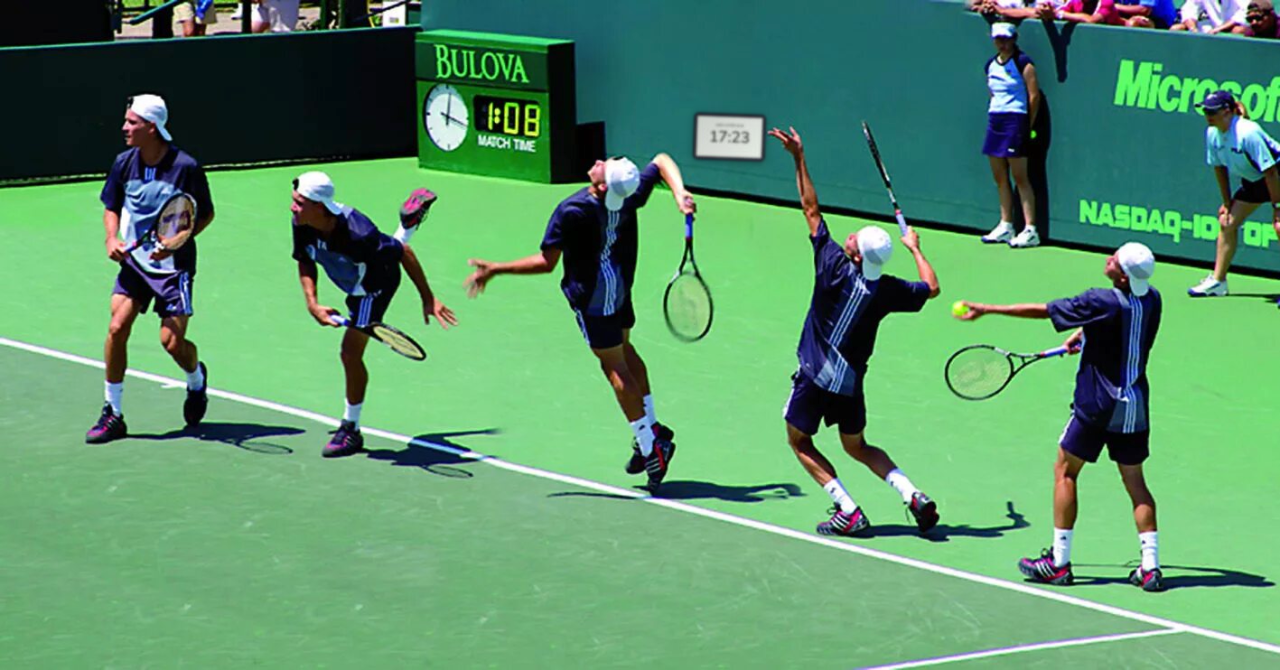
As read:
17:23
